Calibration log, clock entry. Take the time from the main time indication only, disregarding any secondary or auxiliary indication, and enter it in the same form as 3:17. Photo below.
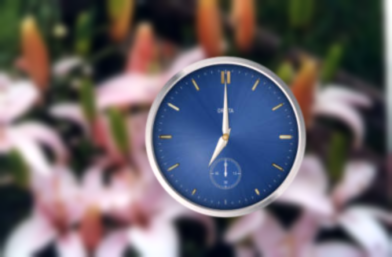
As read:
7:00
